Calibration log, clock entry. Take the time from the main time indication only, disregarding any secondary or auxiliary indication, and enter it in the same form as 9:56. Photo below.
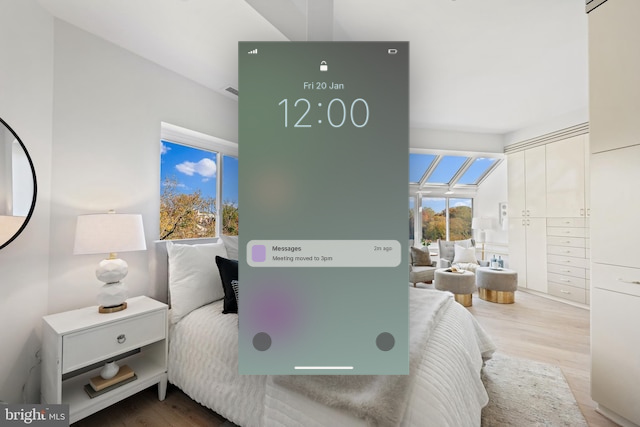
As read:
12:00
